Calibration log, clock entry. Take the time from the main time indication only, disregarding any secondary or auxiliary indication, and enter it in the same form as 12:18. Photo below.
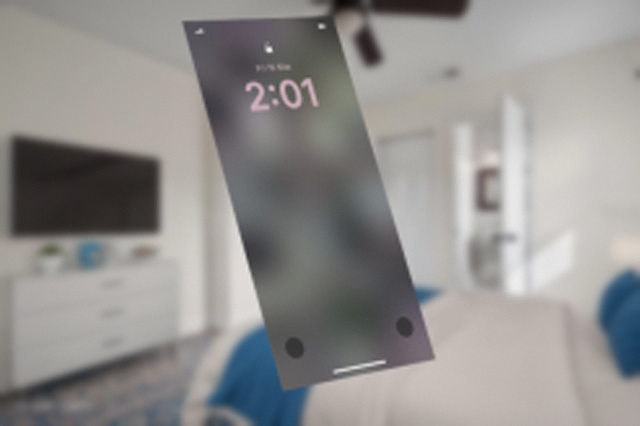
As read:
2:01
